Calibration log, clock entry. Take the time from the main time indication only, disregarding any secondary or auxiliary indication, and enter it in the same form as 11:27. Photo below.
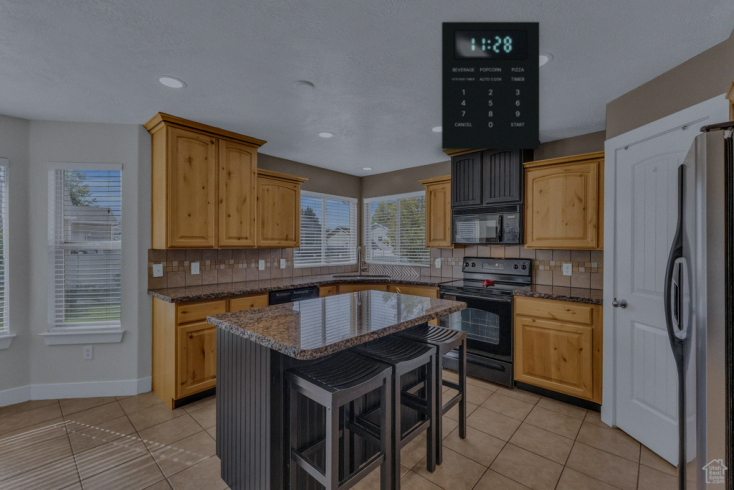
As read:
11:28
